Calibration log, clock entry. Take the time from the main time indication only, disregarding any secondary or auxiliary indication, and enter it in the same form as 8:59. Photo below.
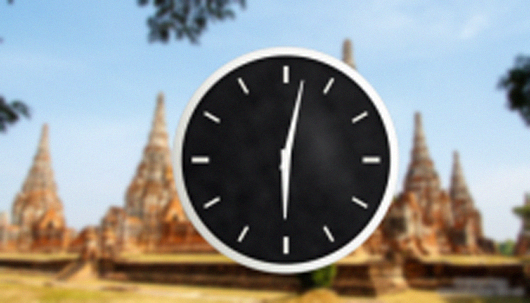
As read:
6:02
